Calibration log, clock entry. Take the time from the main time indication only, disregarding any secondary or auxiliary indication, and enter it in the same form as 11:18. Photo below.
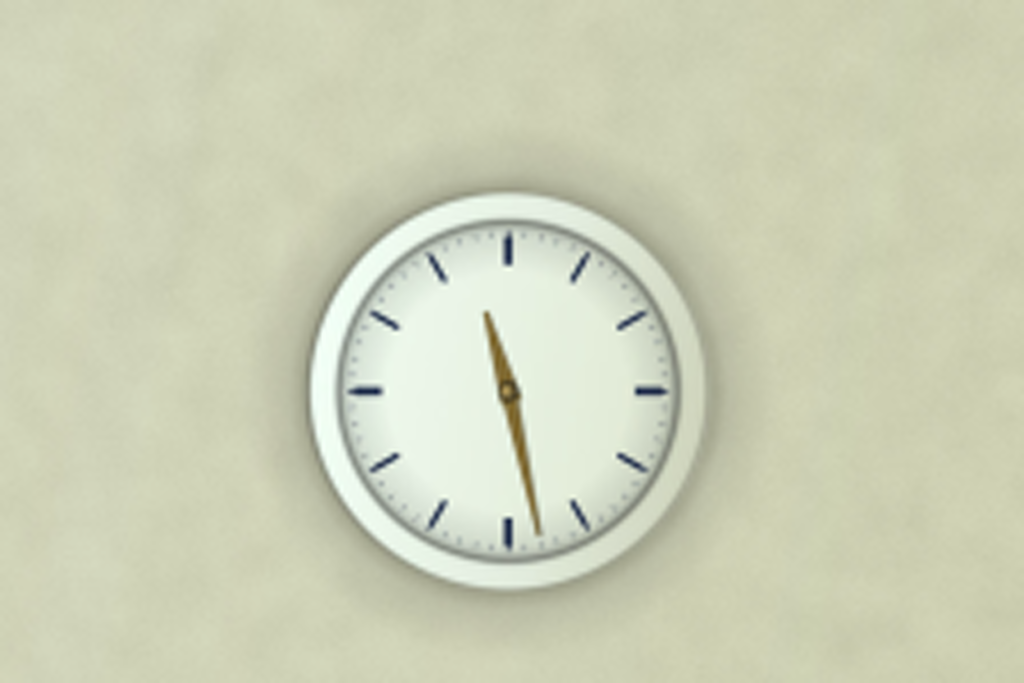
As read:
11:28
